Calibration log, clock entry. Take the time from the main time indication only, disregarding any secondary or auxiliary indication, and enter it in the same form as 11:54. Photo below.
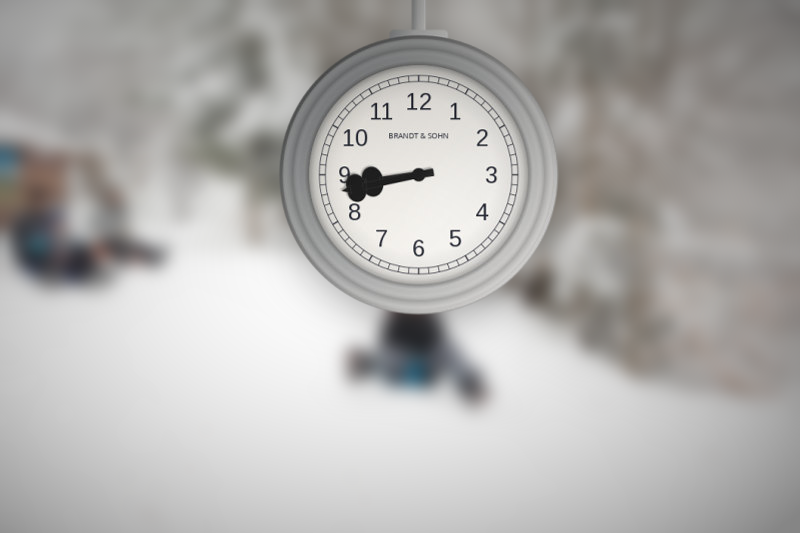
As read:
8:43
